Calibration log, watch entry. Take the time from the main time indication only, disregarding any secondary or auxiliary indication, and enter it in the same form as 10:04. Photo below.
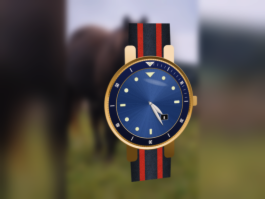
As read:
4:25
